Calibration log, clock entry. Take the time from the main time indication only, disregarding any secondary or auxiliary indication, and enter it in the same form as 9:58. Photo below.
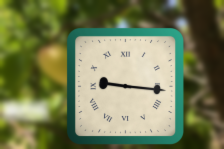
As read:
9:16
